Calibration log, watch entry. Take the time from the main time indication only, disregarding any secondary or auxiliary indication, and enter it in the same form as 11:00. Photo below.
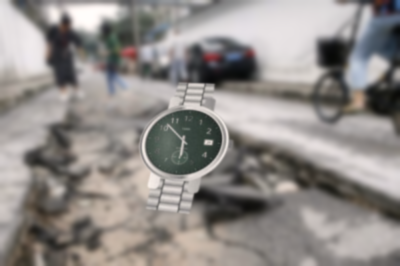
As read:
5:52
